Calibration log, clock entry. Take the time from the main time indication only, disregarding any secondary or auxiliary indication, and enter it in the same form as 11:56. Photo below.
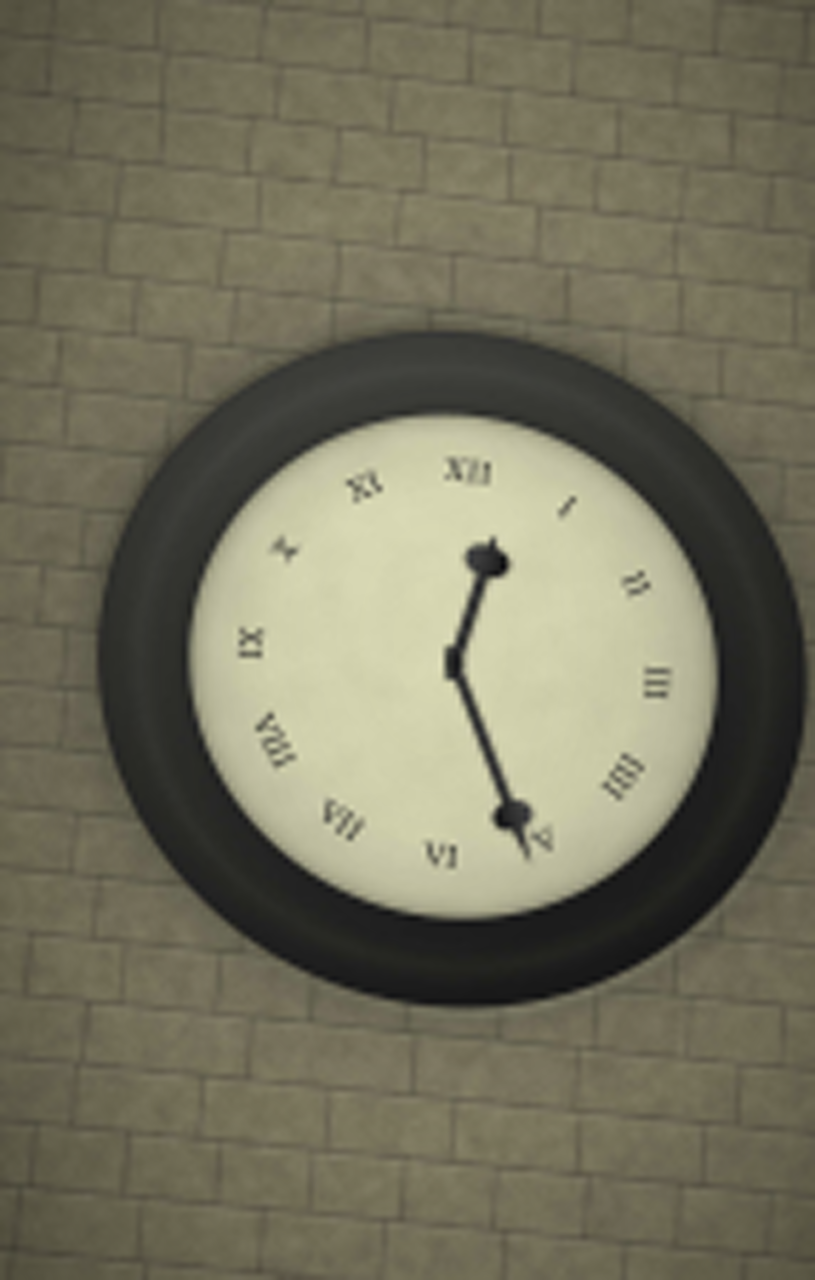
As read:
12:26
